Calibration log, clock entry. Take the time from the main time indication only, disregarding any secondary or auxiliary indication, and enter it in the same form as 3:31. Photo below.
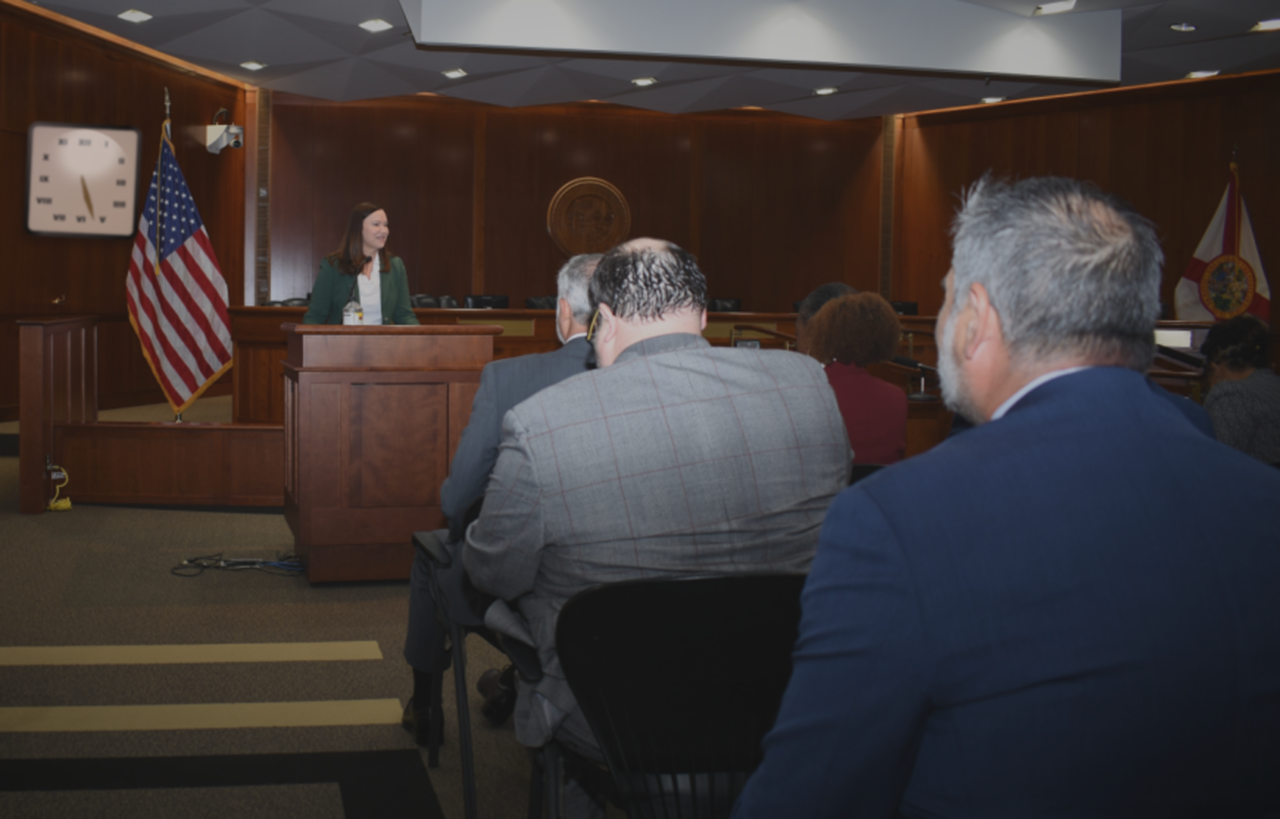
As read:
5:27
